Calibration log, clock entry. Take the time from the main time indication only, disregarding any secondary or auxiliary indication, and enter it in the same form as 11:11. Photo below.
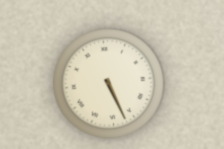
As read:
5:27
